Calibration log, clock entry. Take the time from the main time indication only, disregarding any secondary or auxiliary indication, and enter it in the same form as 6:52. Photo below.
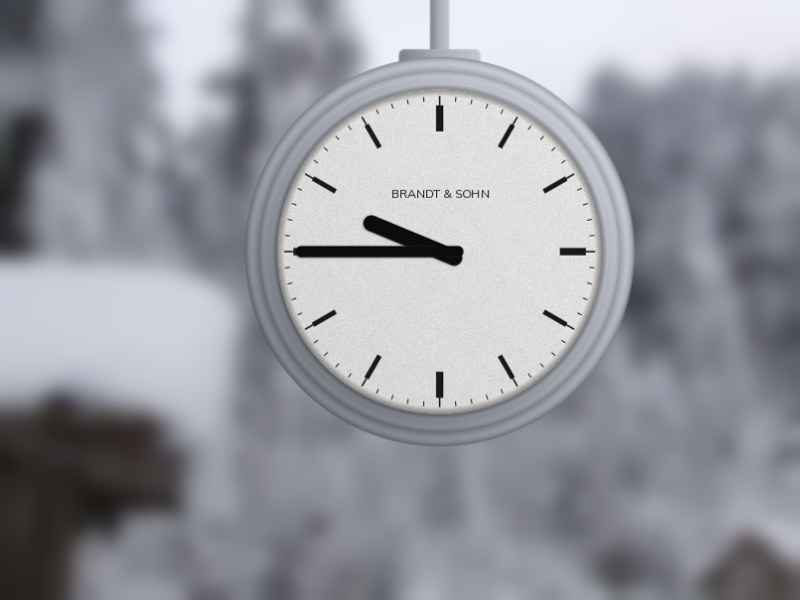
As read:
9:45
